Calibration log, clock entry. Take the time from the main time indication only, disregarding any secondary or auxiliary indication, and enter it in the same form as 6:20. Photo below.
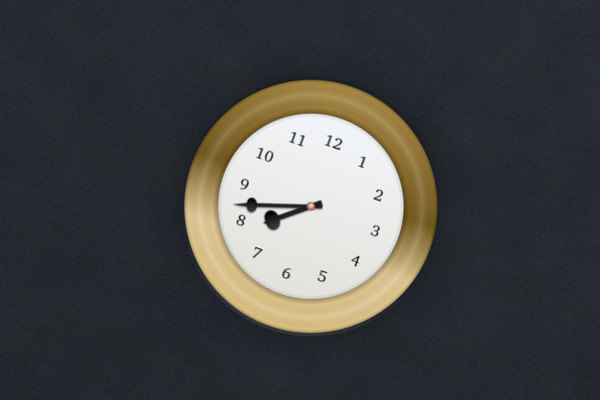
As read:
7:42
